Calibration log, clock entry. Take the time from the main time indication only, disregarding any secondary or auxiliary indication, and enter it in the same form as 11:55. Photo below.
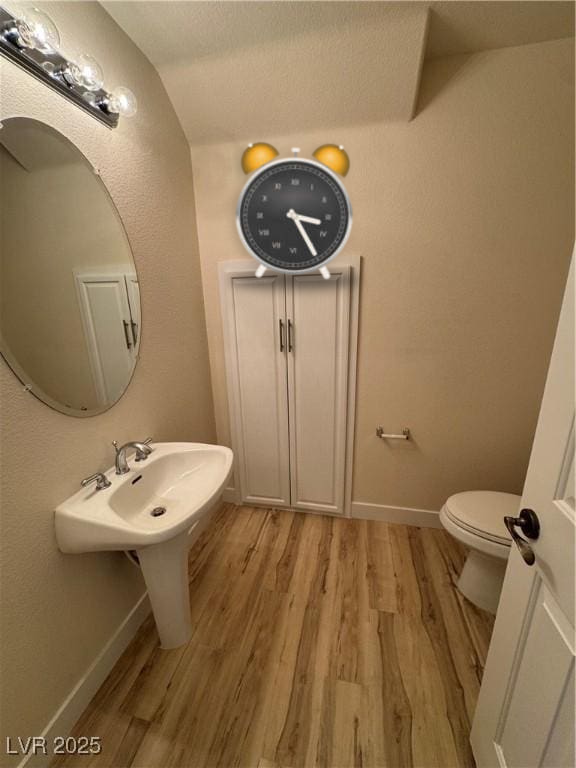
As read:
3:25
